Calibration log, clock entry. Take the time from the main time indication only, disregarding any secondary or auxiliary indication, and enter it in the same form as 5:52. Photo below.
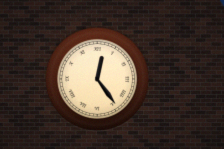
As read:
12:24
